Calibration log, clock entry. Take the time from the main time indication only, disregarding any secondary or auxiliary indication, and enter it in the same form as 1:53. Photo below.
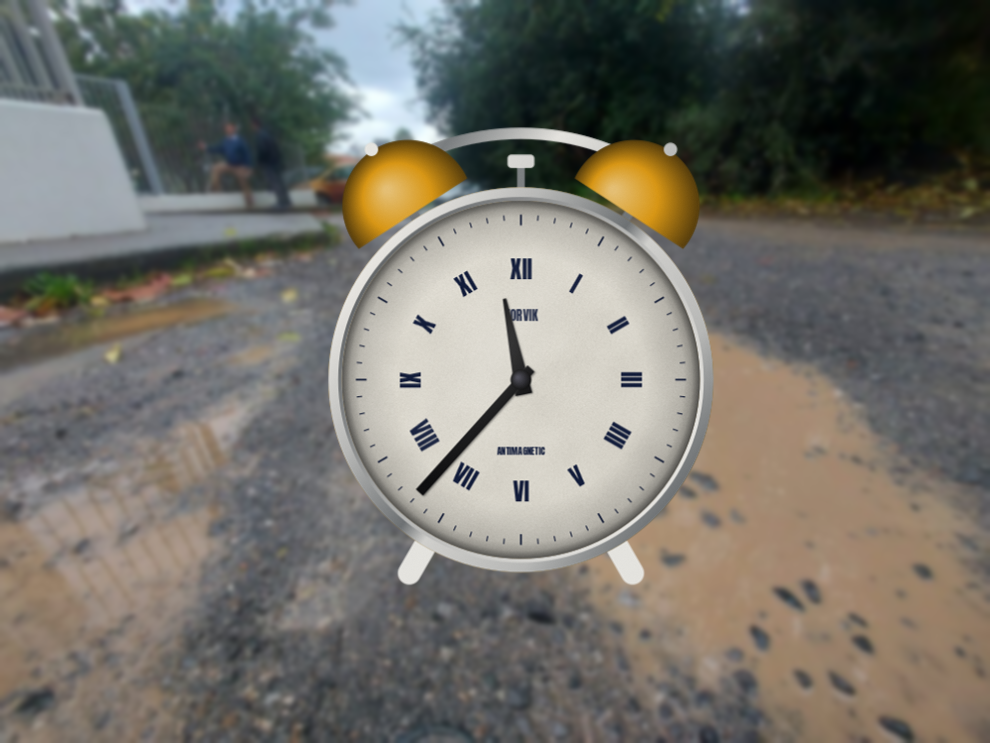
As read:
11:37
